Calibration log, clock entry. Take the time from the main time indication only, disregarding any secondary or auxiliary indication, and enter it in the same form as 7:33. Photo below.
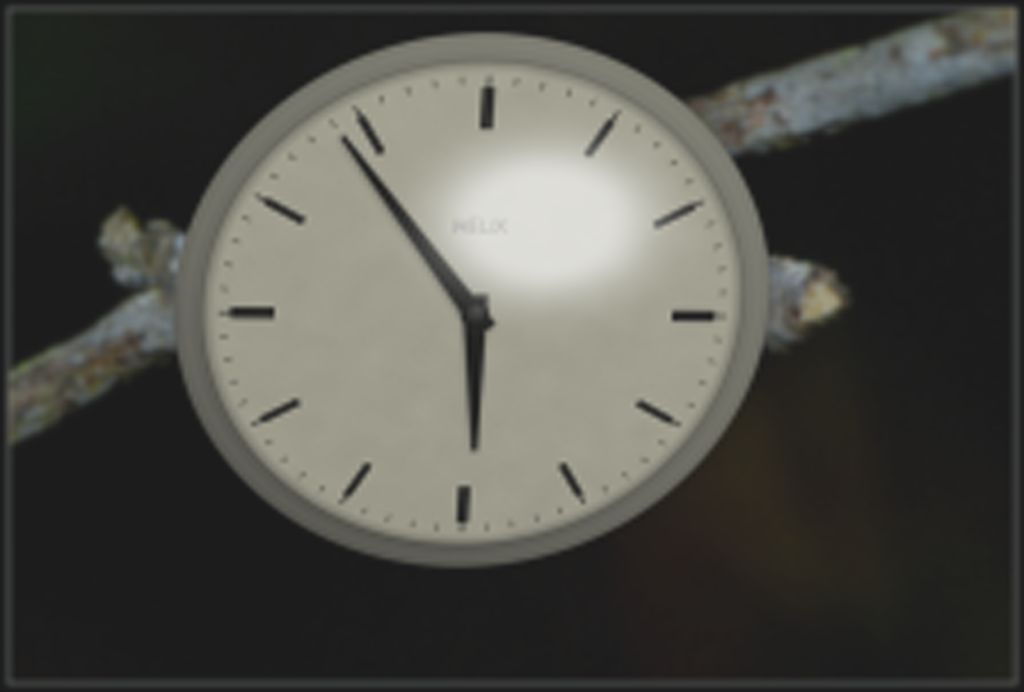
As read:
5:54
